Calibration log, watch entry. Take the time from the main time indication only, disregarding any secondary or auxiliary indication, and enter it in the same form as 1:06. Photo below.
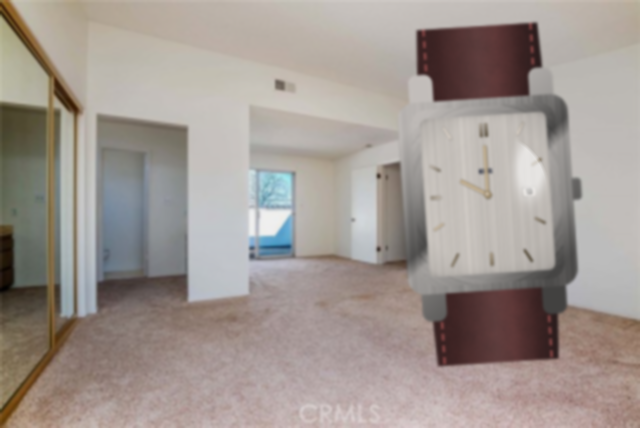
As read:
10:00
